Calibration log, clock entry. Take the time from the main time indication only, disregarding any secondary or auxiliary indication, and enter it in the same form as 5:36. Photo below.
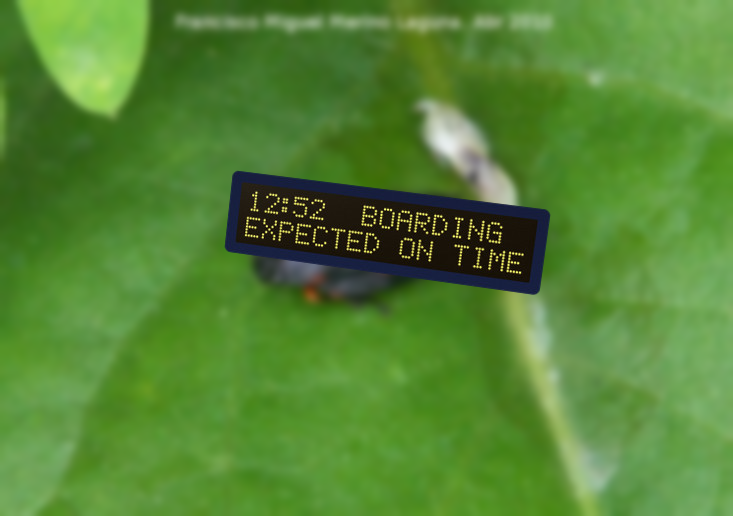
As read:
12:52
